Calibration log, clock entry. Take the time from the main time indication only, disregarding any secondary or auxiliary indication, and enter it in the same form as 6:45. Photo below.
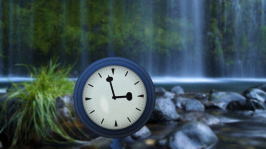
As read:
2:58
